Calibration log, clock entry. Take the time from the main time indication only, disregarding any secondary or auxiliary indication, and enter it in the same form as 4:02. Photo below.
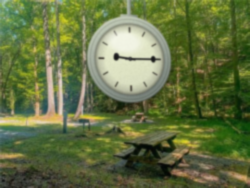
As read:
9:15
